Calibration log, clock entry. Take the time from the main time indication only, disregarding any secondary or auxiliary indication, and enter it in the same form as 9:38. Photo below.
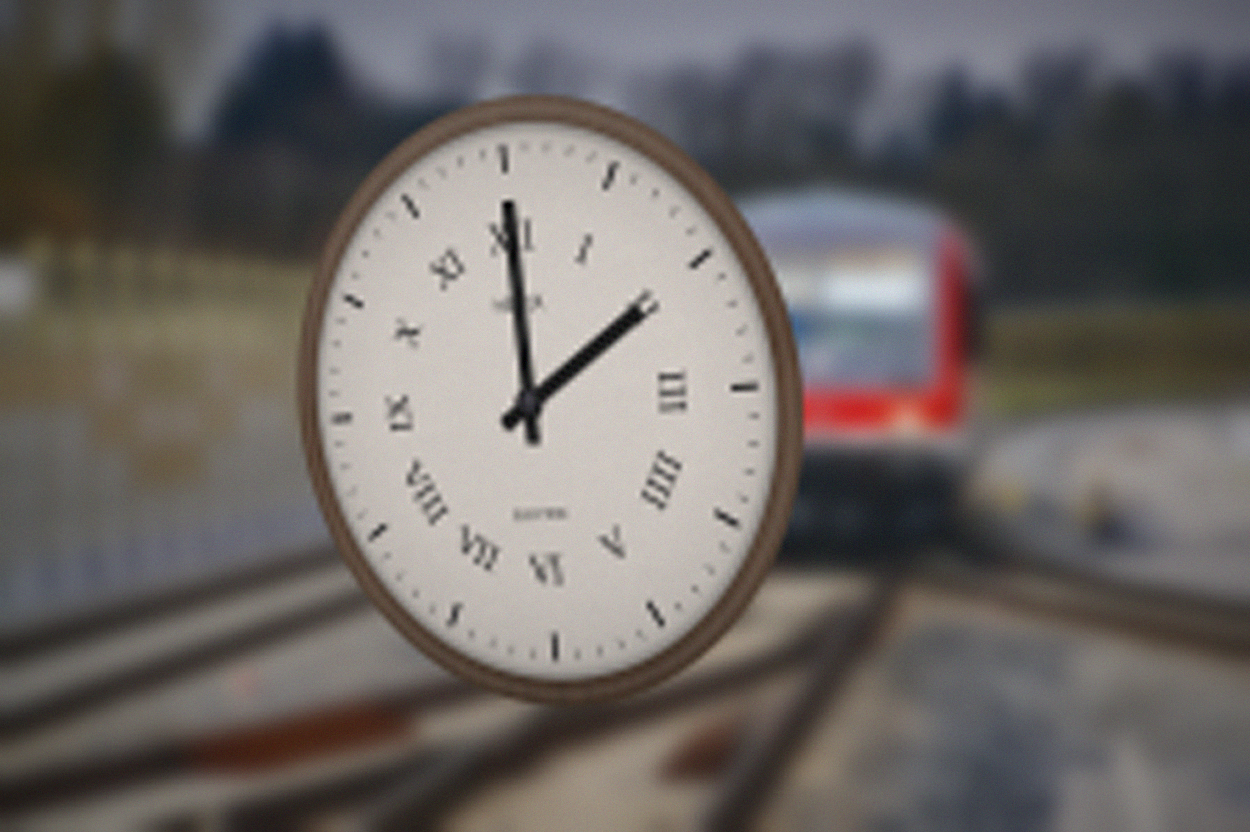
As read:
2:00
